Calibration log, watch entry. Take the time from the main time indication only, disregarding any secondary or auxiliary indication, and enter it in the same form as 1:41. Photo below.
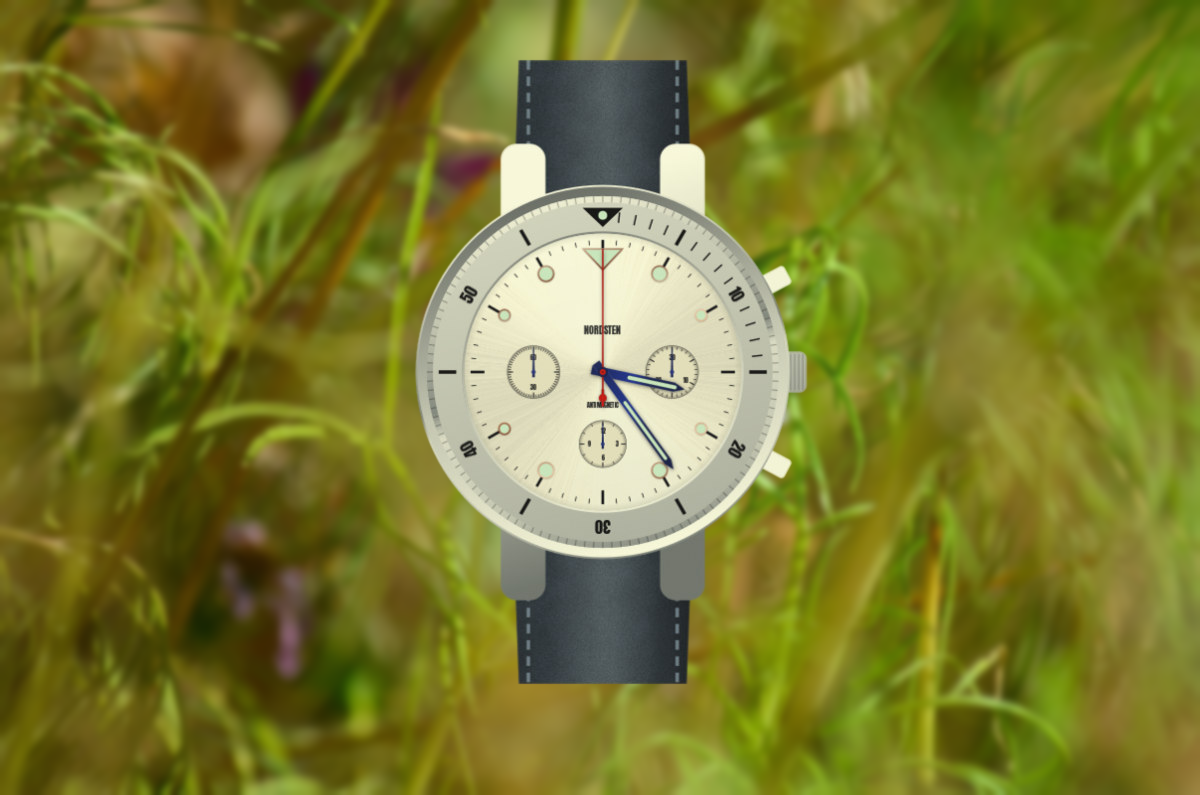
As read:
3:24
